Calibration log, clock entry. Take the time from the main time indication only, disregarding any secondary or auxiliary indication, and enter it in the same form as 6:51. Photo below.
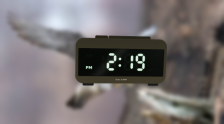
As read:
2:19
